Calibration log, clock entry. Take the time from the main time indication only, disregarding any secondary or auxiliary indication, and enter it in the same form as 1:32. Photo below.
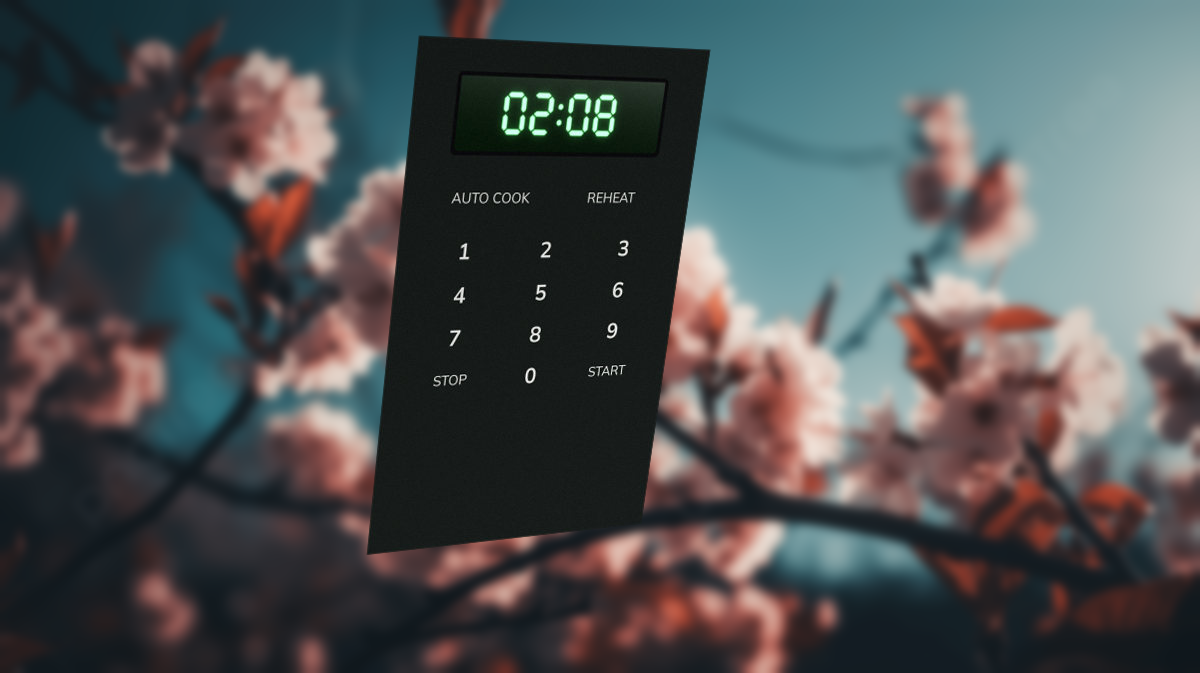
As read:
2:08
